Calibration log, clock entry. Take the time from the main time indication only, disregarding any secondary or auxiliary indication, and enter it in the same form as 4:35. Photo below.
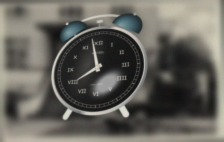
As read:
7:58
